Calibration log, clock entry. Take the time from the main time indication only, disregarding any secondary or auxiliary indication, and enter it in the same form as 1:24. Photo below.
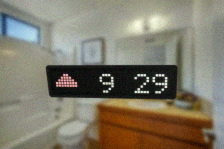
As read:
9:29
